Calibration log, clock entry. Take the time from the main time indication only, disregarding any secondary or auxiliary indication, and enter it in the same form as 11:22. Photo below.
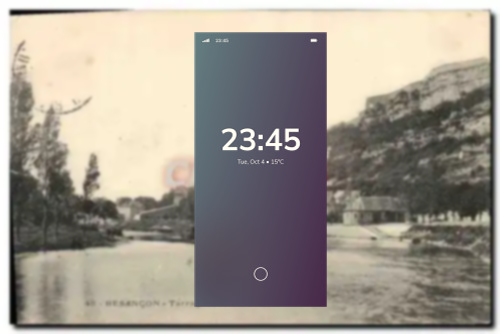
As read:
23:45
